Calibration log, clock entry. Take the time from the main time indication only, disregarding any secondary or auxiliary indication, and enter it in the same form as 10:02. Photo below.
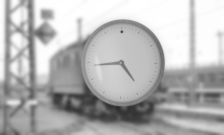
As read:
4:44
